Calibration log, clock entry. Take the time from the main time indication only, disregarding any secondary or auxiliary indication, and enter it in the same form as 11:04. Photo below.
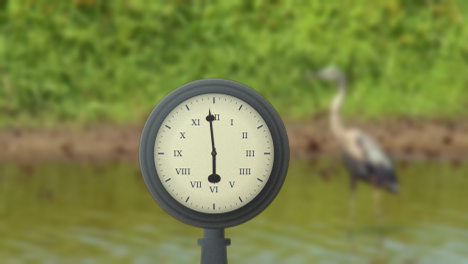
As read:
5:59
